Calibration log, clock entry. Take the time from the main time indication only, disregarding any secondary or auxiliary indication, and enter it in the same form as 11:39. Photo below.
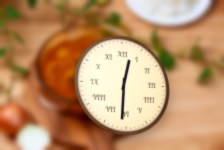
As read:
12:31
